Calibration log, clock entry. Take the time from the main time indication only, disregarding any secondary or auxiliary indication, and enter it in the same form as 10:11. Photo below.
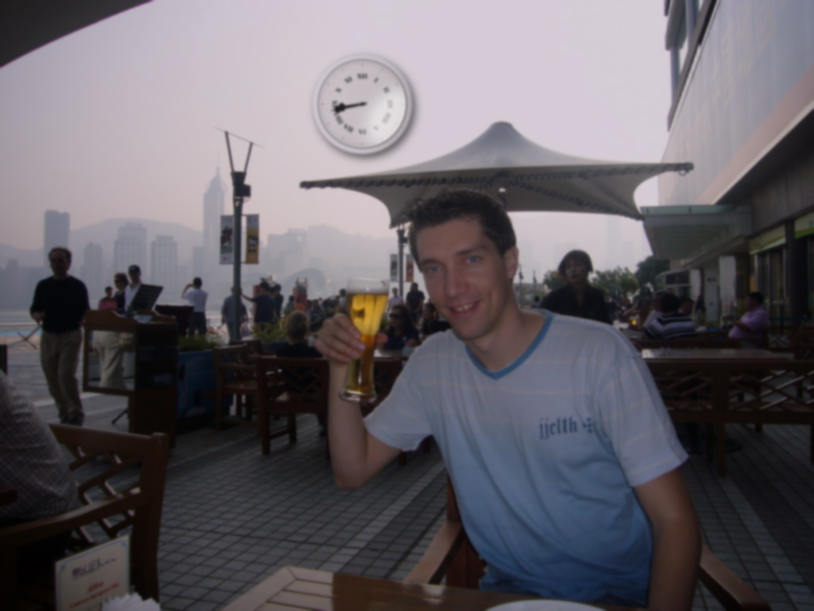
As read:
8:43
